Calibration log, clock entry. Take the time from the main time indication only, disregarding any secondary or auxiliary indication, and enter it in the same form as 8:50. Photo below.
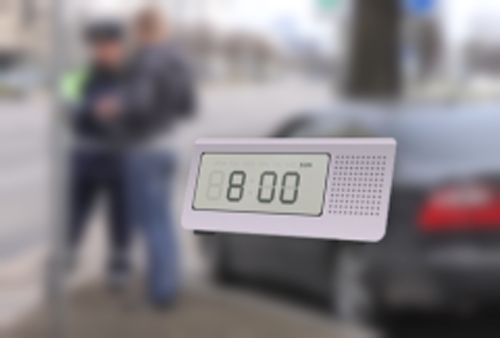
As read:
8:00
